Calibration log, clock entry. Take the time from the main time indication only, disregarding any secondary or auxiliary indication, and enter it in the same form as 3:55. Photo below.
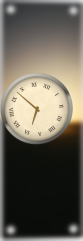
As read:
5:48
